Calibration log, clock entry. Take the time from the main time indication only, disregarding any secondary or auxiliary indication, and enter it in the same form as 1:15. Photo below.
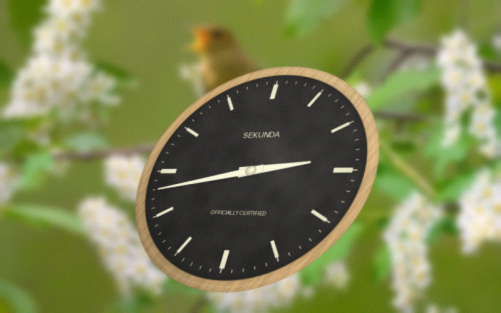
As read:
2:43
